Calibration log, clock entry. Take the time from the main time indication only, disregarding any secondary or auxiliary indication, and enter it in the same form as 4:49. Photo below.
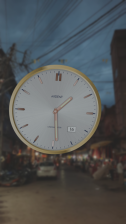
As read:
1:29
